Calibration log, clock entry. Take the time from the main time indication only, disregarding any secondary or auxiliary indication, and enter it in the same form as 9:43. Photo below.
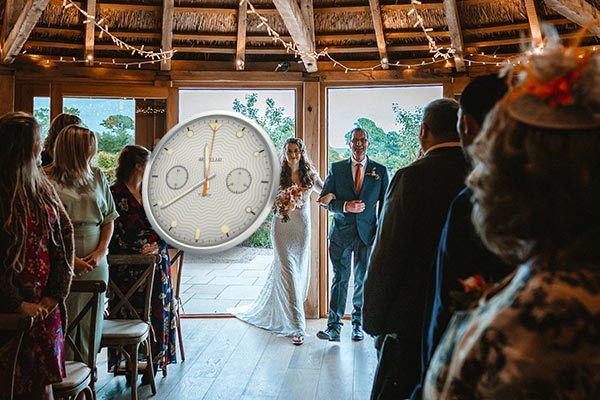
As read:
11:39
